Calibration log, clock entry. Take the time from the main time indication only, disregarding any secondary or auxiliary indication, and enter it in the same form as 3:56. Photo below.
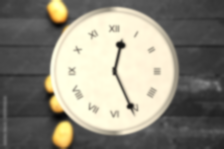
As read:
12:26
